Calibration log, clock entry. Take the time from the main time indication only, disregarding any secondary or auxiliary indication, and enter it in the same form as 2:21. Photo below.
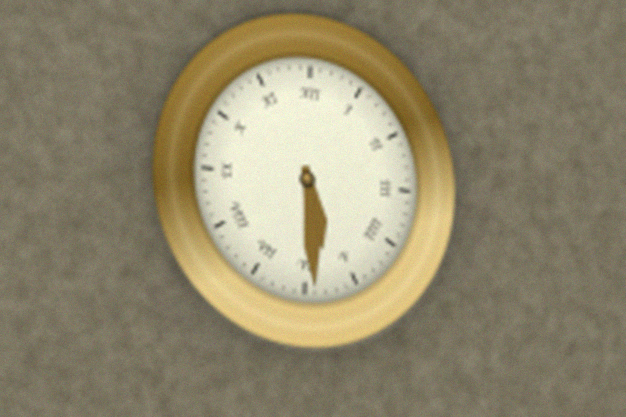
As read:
5:29
